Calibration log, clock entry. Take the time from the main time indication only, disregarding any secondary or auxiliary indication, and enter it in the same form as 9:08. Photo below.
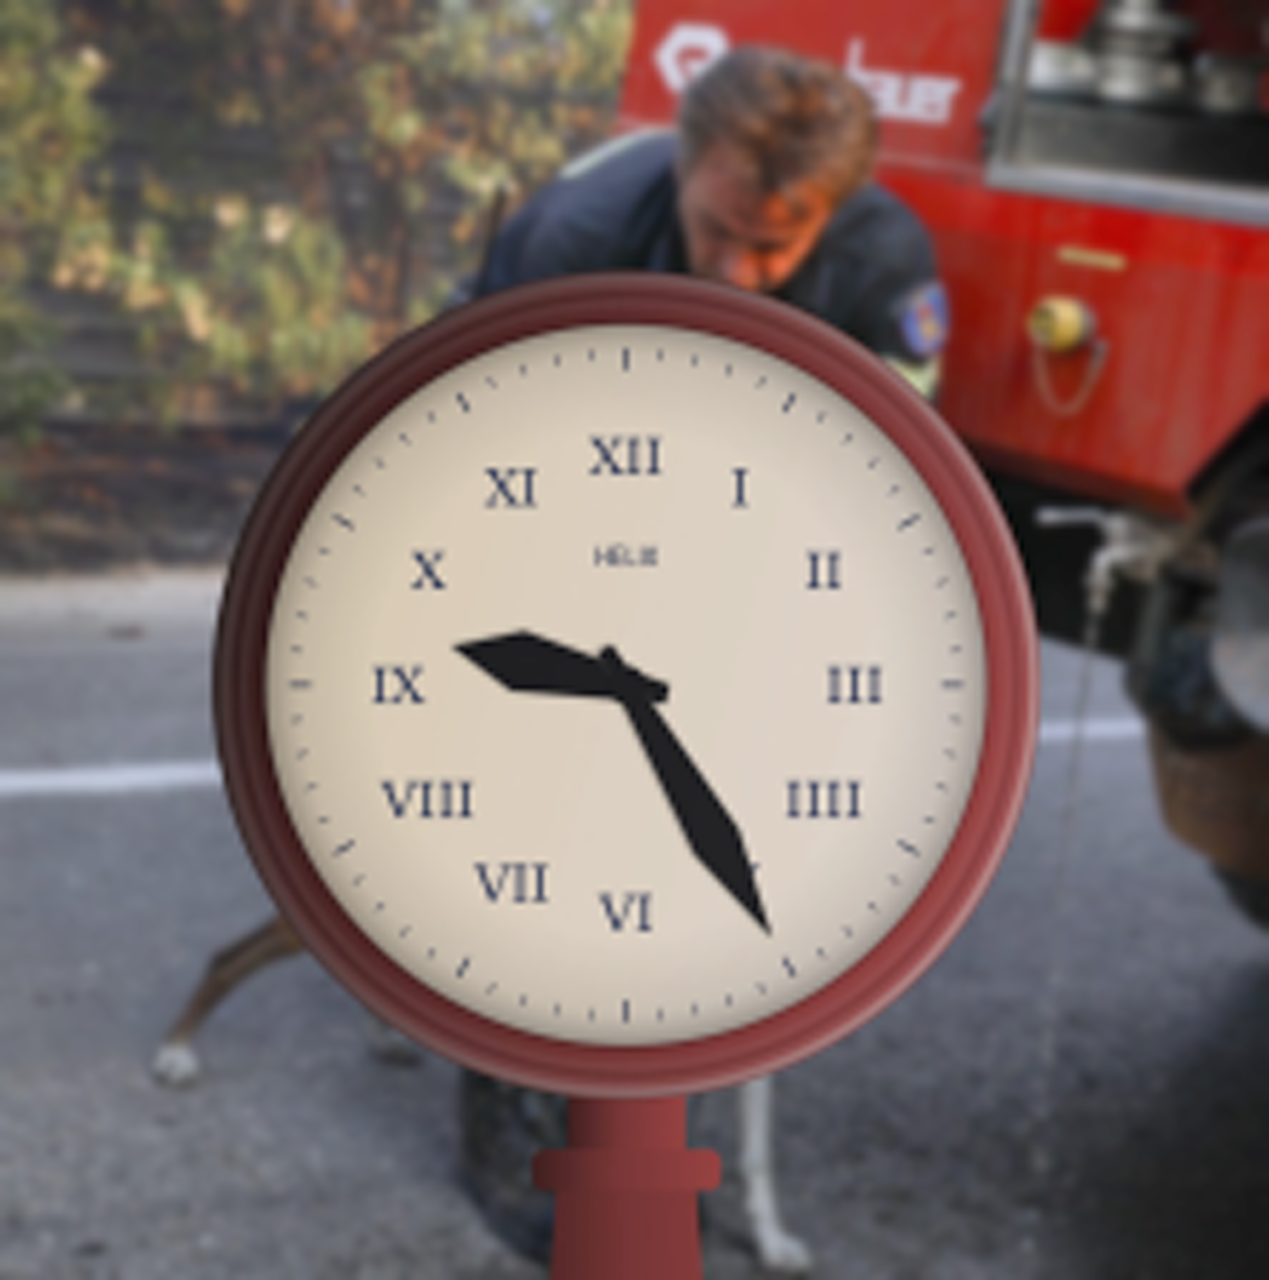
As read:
9:25
